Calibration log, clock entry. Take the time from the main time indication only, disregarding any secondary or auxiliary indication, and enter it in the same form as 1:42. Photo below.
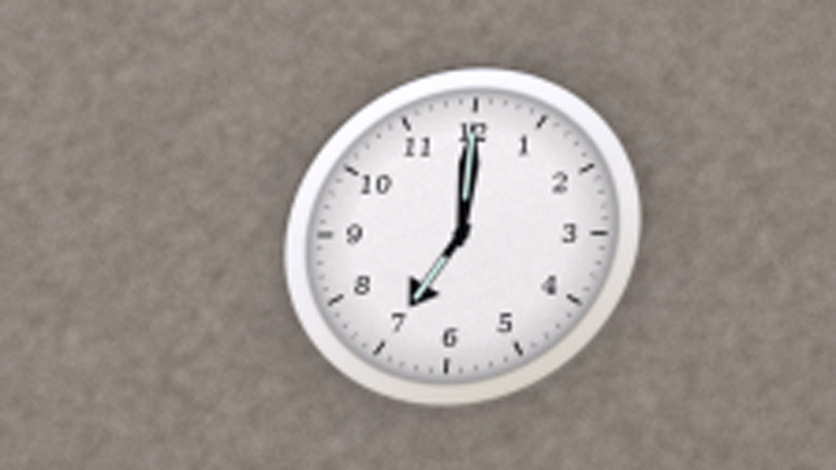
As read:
7:00
